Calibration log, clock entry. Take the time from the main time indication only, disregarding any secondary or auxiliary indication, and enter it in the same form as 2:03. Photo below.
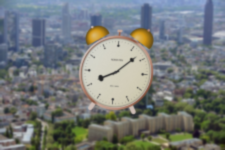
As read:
8:08
